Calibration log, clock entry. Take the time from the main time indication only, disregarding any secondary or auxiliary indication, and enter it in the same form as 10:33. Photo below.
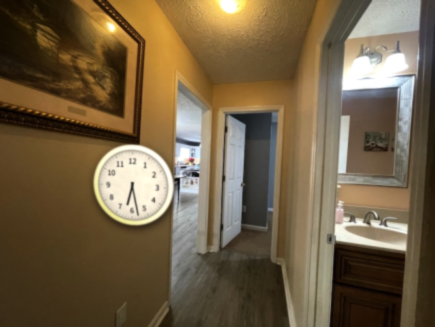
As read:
6:28
